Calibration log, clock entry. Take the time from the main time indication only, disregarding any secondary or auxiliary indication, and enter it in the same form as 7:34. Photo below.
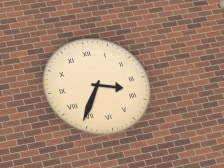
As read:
3:36
